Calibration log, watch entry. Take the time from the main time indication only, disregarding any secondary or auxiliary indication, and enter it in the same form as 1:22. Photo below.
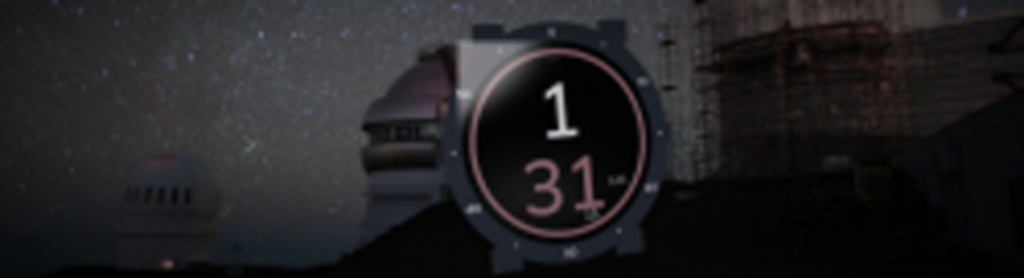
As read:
1:31
